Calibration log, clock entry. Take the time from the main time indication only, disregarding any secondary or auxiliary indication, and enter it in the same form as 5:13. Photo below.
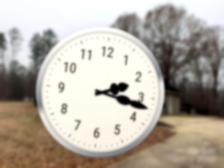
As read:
2:17
